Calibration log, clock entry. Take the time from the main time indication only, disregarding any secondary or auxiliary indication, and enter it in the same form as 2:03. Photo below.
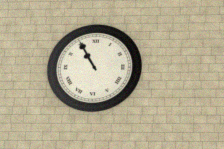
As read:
10:55
